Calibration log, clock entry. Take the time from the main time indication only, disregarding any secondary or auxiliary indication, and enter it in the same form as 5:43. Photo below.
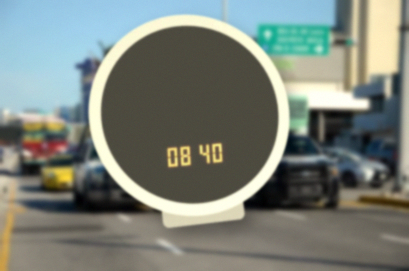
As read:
8:40
